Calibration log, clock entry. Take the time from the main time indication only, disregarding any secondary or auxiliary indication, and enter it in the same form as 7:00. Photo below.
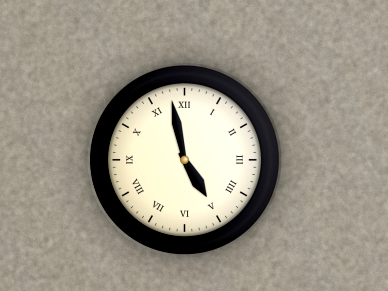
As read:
4:58
